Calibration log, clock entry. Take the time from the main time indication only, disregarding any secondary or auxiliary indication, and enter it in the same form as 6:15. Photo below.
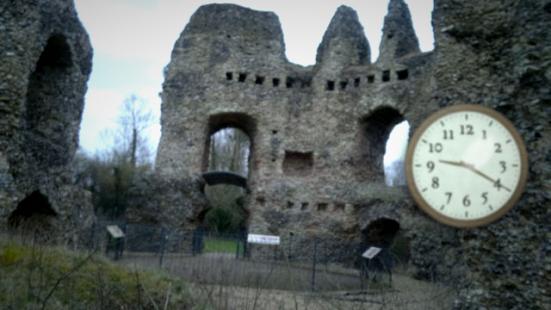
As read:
9:20
